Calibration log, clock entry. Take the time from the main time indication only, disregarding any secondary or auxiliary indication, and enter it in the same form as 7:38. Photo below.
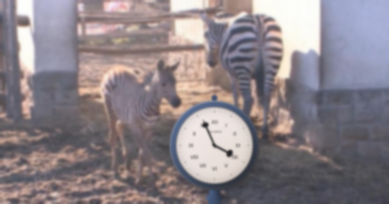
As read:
3:56
